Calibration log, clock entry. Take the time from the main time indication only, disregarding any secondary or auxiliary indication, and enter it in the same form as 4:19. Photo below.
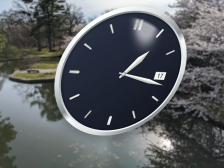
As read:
1:17
